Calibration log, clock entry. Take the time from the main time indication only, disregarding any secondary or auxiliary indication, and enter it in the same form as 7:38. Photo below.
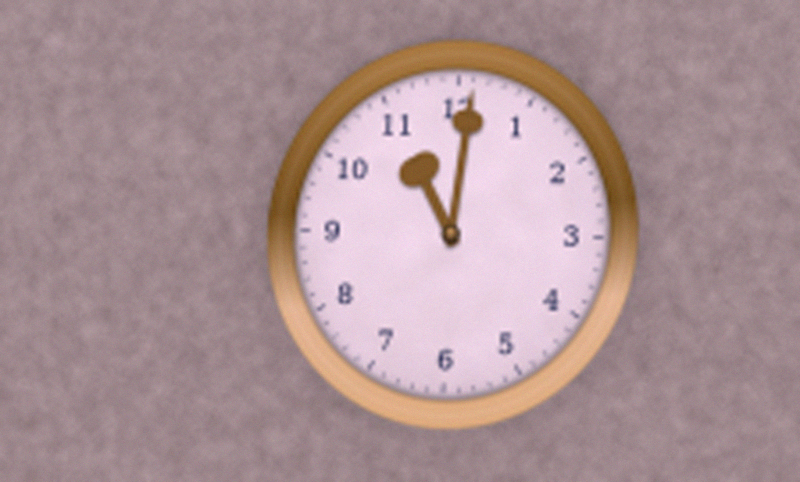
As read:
11:01
